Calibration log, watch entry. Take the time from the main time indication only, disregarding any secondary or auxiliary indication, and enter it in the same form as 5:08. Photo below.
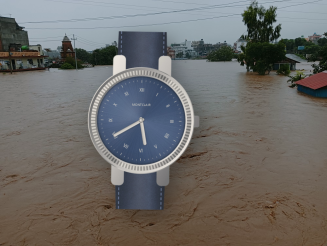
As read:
5:40
